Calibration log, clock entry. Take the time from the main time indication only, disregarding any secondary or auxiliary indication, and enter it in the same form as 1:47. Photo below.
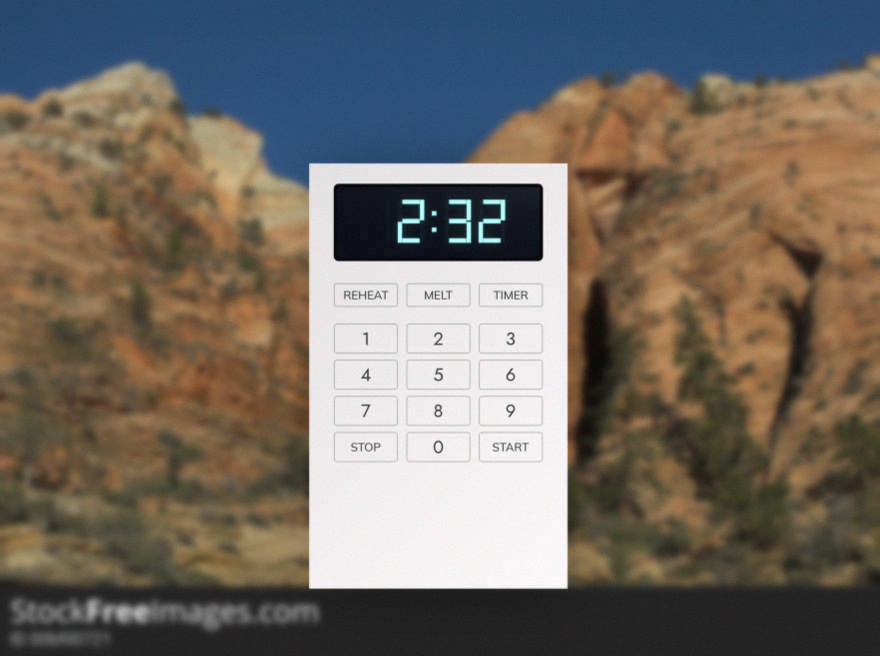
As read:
2:32
